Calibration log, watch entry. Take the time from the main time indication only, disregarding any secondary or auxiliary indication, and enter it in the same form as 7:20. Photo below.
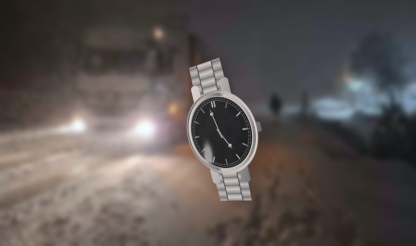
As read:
4:58
